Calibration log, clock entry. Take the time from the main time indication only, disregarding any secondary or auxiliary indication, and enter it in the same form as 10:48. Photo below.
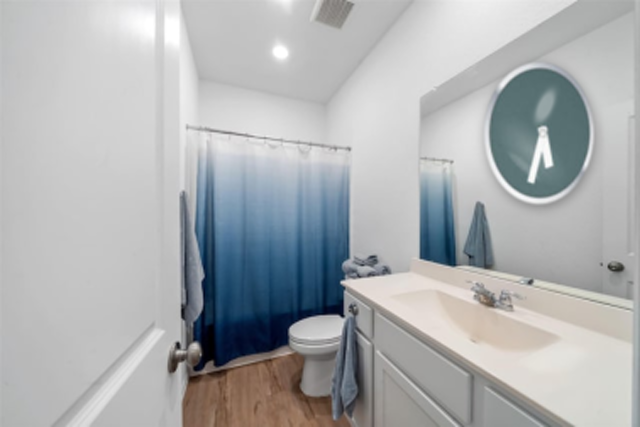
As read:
5:33
